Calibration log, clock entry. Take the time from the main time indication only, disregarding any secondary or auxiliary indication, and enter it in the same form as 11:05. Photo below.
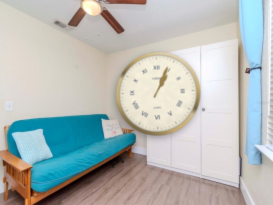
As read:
1:04
